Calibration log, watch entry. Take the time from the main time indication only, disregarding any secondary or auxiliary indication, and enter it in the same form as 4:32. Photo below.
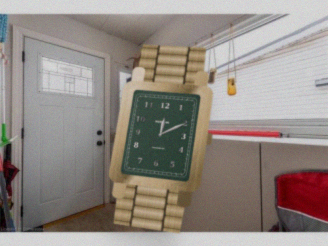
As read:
12:10
